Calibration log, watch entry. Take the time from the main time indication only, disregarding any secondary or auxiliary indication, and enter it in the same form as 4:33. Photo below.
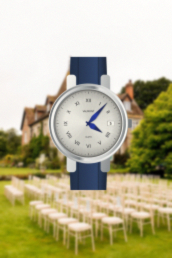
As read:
4:07
